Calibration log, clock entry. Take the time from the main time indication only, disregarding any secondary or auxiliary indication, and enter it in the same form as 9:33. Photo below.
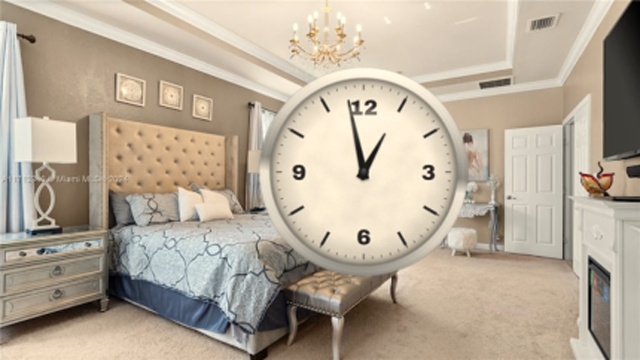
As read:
12:58
